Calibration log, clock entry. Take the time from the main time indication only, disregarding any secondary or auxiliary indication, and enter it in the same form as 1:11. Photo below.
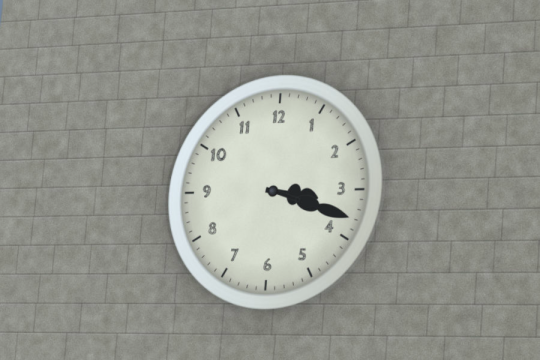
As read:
3:18
